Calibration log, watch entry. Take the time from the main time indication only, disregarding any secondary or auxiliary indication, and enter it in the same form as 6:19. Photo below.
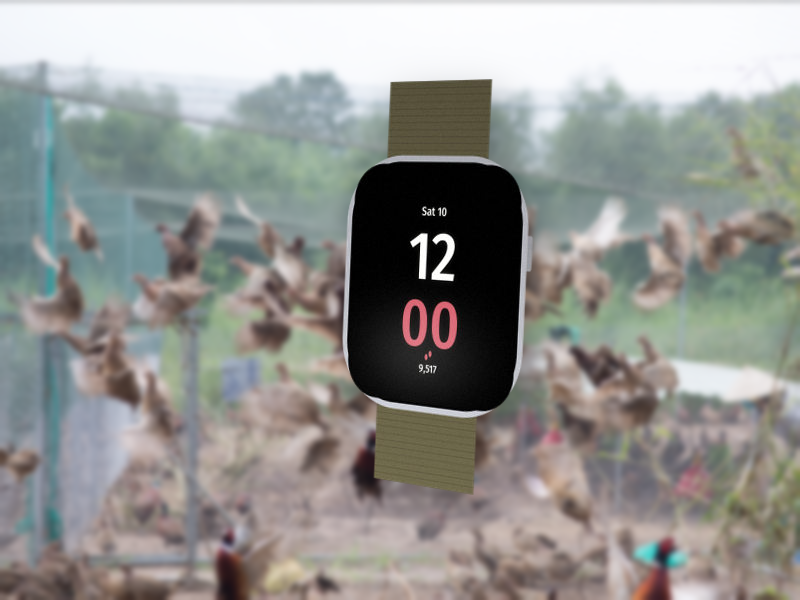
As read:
12:00
